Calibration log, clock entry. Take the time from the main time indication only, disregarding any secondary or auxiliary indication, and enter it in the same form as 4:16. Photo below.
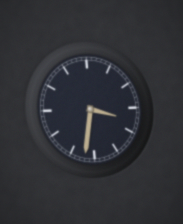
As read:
3:32
